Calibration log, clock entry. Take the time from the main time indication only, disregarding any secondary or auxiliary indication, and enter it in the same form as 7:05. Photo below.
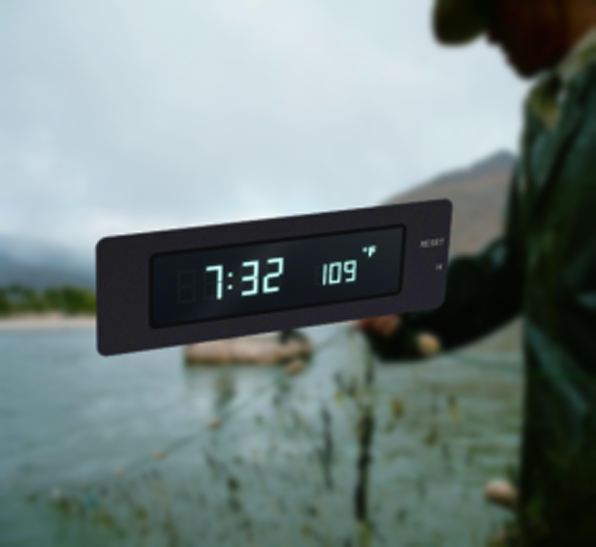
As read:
7:32
